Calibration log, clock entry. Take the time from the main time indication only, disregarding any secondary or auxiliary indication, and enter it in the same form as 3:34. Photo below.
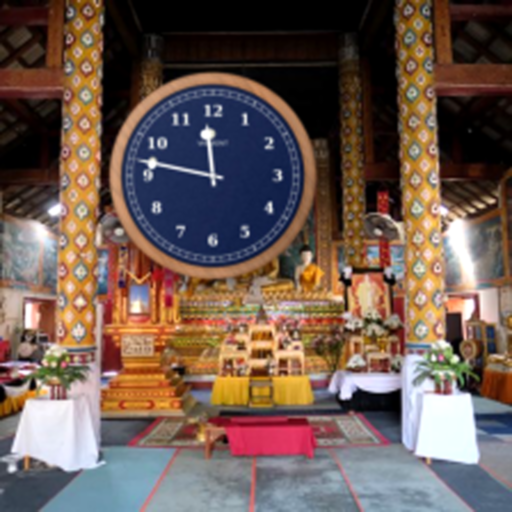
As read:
11:47
